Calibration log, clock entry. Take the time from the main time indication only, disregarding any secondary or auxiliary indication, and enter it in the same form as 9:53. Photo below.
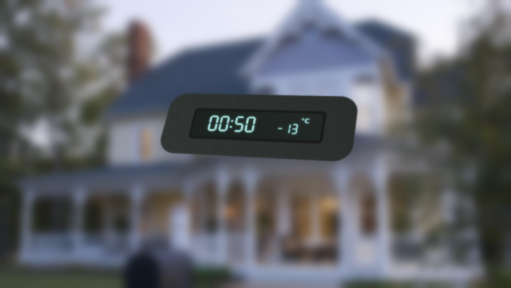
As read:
0:50
